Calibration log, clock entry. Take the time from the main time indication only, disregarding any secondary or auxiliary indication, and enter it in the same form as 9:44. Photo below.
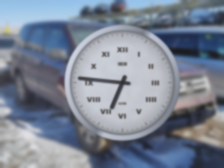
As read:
6:46
